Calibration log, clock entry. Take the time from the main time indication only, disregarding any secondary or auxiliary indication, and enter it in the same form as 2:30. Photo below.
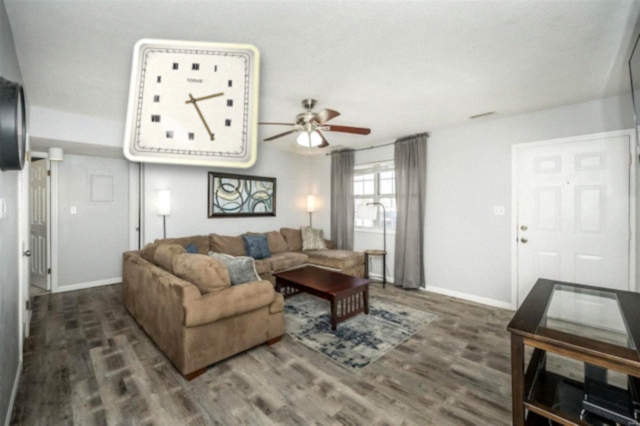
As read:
2:25
